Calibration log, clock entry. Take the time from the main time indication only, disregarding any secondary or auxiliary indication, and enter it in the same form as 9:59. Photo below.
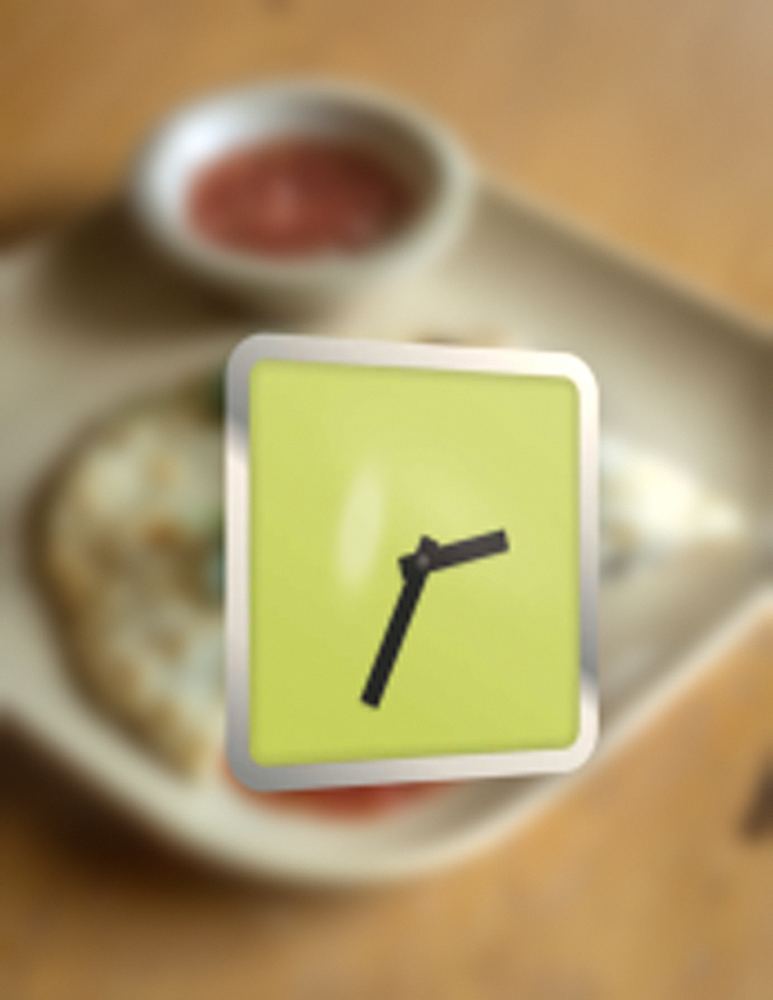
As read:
2:34
